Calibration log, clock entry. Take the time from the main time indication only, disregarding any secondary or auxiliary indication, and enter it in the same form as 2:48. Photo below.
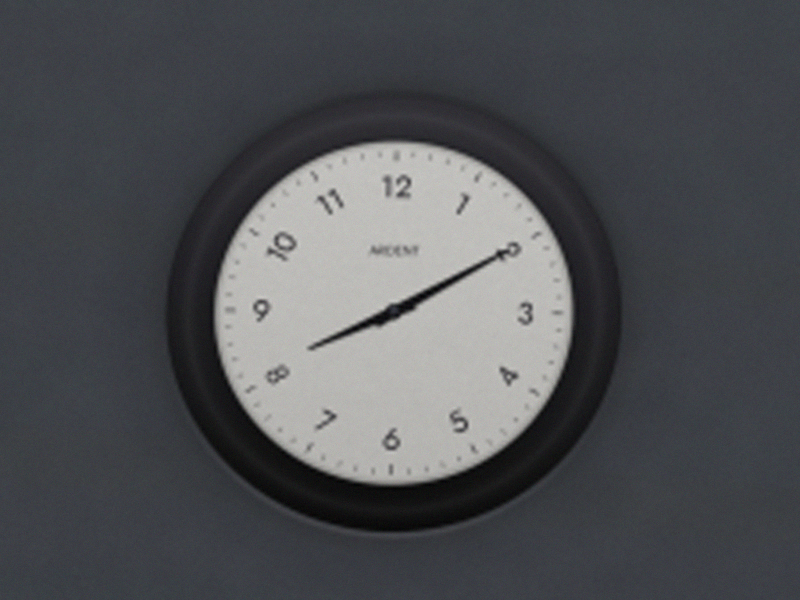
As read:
8:10
